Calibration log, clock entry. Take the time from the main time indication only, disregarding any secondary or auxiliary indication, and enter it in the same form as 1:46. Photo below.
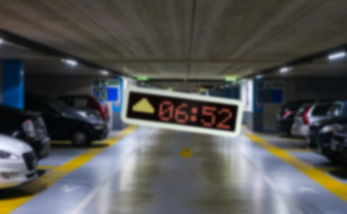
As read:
6:52
